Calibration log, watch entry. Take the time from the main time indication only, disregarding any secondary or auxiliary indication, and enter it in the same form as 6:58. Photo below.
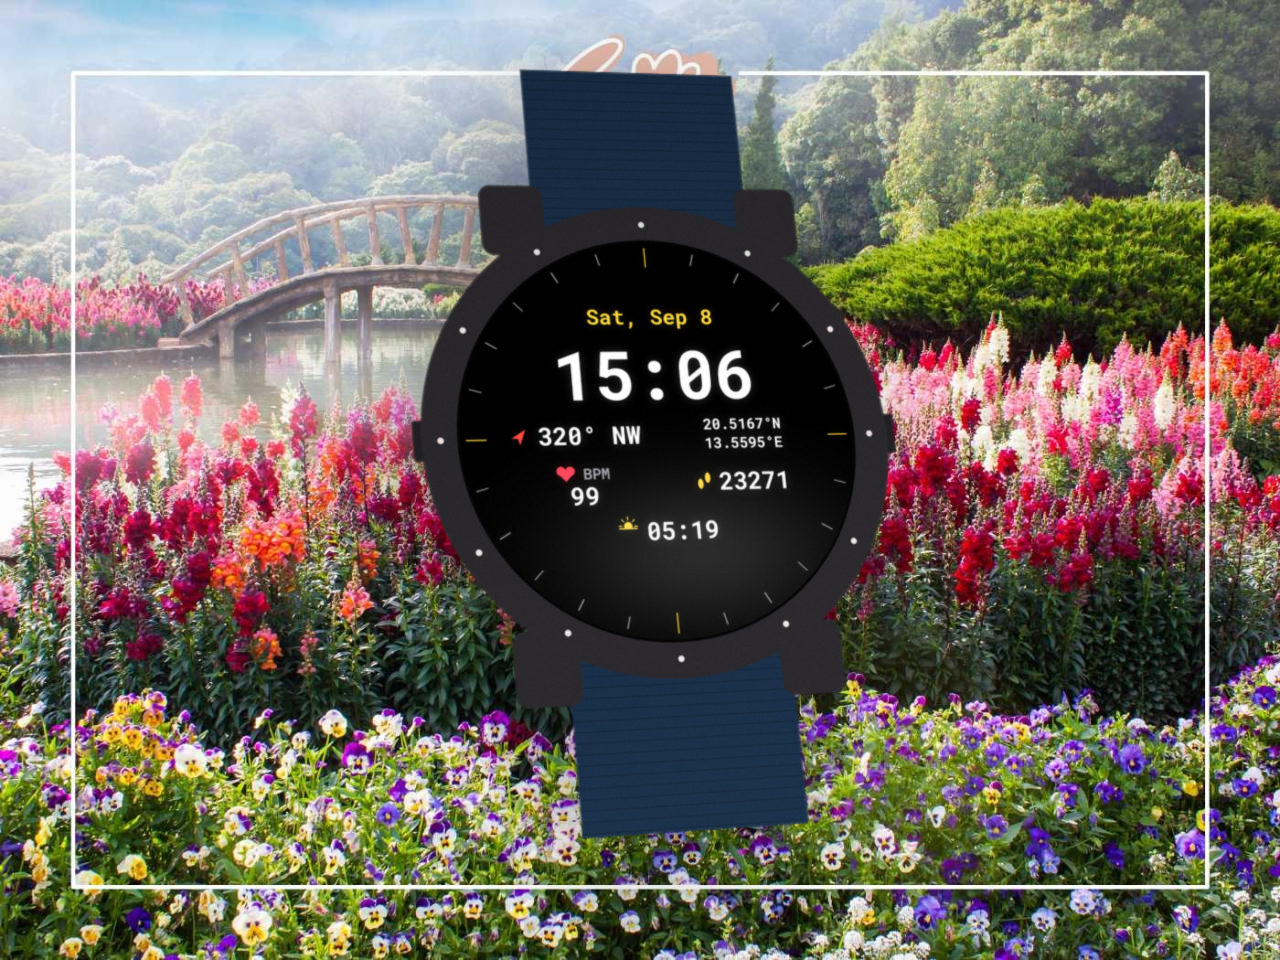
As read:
15:06
